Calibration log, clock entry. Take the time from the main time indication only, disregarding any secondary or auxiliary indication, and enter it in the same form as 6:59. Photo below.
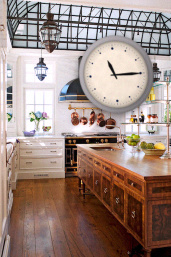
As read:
11:15
